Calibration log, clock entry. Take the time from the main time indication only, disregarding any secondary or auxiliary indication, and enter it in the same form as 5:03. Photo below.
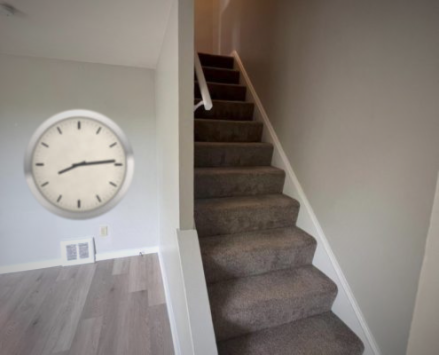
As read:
8:14
